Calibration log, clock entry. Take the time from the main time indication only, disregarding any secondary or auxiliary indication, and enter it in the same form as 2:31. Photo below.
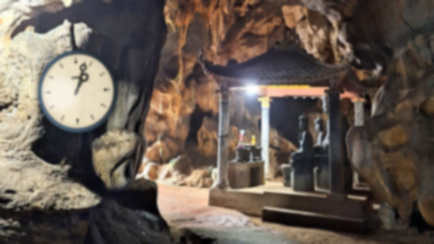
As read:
1:03
